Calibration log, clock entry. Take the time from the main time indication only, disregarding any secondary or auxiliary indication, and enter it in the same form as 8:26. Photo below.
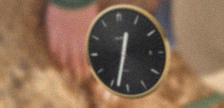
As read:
12:33
